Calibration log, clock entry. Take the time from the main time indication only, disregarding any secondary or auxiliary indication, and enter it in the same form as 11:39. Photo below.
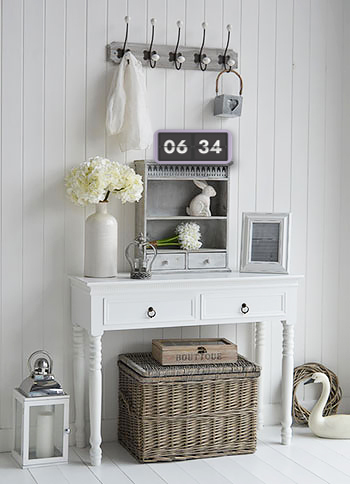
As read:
6:34
